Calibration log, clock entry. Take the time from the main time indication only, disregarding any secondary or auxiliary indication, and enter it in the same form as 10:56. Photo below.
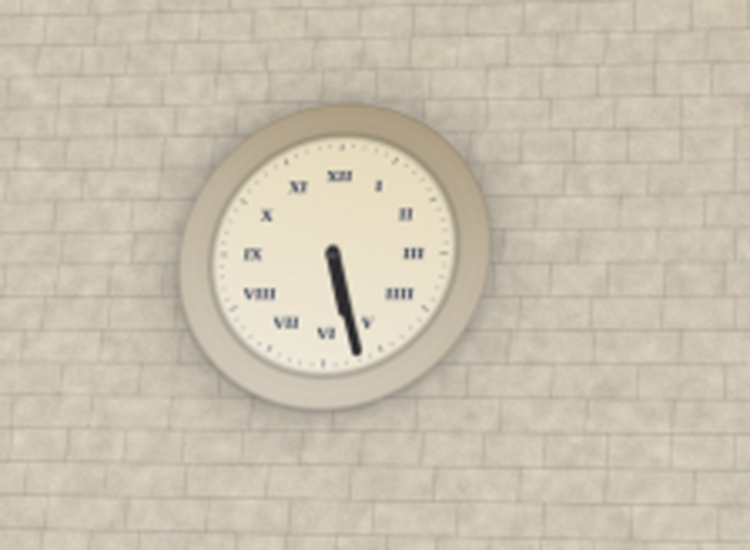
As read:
5:27
